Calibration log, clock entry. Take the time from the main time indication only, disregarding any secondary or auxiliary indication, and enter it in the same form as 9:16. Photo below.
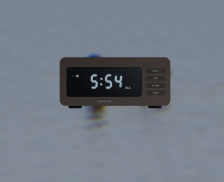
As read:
5:54
